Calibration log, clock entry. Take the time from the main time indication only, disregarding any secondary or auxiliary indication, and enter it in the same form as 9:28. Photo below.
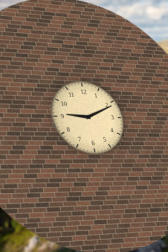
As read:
9:11
